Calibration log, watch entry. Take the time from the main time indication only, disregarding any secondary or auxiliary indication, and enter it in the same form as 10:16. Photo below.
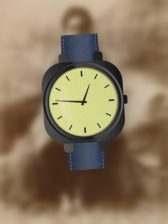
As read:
12:46
